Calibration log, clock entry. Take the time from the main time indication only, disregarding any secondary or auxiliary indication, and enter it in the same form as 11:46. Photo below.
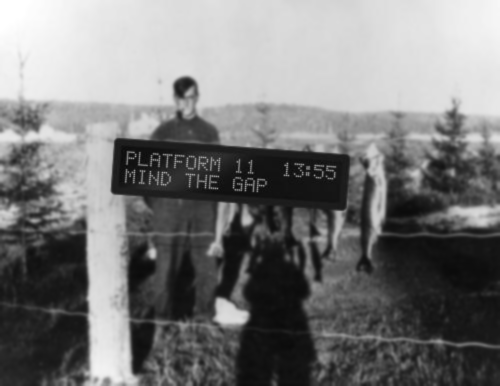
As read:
13:55
